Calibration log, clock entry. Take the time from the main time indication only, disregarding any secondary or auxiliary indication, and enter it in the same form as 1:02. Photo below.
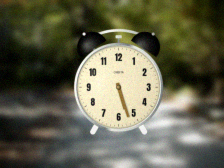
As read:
5:27
